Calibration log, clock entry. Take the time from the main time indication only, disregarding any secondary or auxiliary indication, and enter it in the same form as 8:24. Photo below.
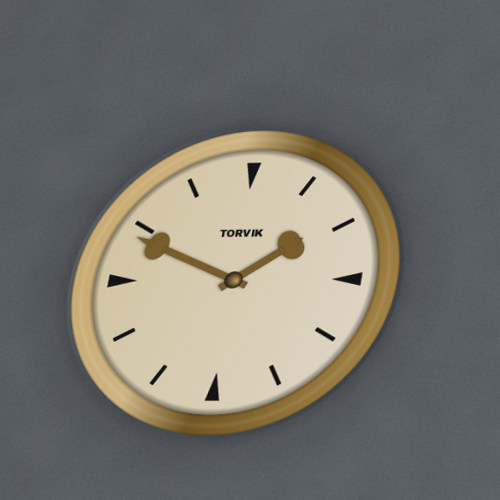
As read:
1:49
